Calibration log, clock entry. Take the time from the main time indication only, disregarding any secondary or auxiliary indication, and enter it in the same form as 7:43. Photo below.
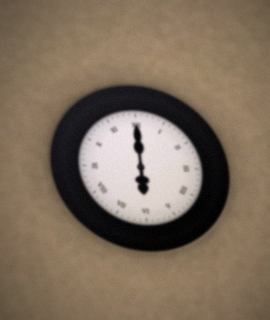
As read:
6:00
